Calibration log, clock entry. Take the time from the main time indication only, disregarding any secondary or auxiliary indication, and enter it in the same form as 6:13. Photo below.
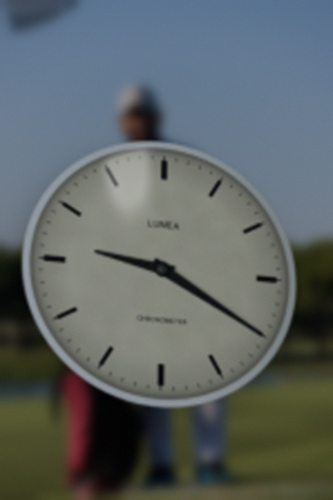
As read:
9:20
